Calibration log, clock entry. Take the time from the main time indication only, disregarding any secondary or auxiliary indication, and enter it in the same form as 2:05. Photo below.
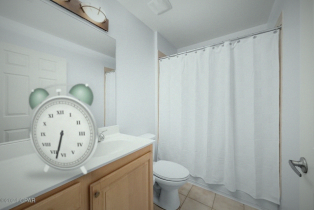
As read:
6:33
